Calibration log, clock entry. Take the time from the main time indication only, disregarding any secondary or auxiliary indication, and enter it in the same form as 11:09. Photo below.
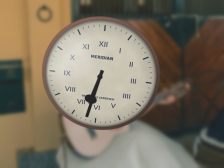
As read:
6:32
